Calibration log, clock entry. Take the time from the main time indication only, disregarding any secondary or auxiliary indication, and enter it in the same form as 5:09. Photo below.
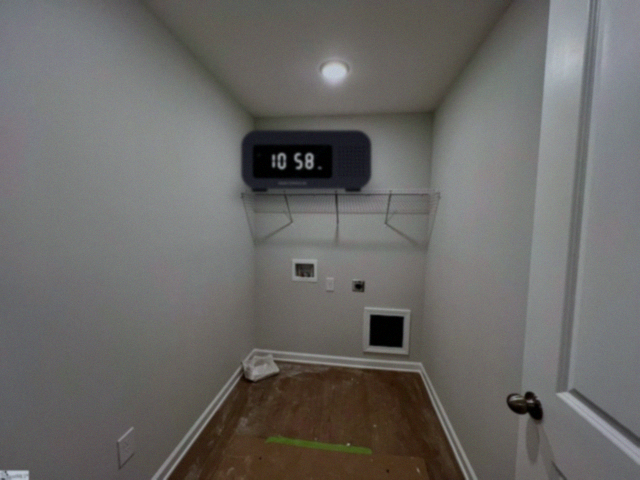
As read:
10:58
